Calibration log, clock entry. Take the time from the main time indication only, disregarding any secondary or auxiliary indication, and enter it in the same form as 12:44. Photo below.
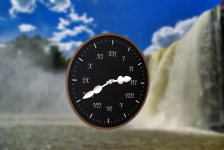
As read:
2:40
